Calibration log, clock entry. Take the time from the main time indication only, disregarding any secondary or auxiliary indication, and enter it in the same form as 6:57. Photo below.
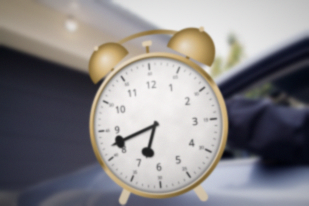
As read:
6:42
